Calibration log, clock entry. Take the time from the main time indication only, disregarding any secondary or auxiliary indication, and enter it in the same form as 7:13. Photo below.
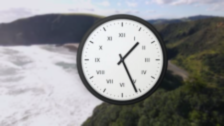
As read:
1:26
